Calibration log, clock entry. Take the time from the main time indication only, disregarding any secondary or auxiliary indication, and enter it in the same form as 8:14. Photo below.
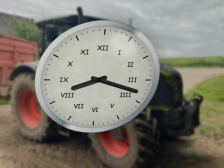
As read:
8:18
